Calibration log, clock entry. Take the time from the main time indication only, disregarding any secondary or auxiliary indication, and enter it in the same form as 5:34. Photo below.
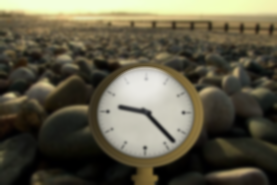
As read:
9:23
